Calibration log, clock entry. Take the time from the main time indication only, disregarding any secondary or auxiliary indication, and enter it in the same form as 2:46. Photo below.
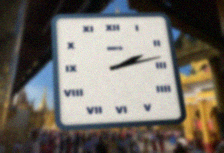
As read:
2:13
